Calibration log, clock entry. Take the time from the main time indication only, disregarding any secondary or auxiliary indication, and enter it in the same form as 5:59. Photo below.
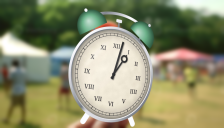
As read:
1:02
